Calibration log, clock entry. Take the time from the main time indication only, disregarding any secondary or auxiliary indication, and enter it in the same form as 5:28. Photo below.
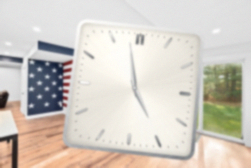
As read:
4:58
